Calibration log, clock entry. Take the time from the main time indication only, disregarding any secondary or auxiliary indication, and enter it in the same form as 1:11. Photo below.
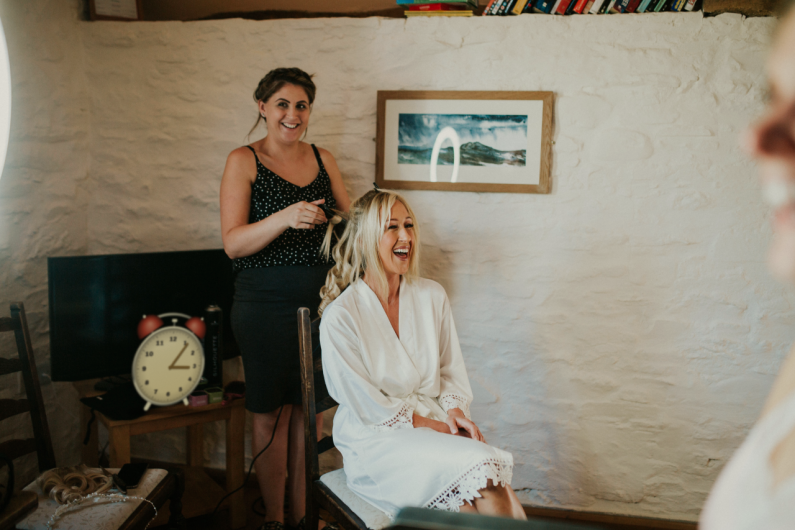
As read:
3:06
